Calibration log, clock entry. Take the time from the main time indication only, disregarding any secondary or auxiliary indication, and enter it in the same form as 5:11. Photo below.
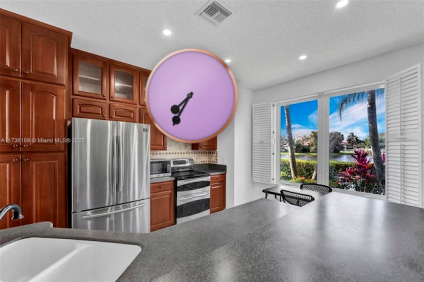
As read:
7:35
